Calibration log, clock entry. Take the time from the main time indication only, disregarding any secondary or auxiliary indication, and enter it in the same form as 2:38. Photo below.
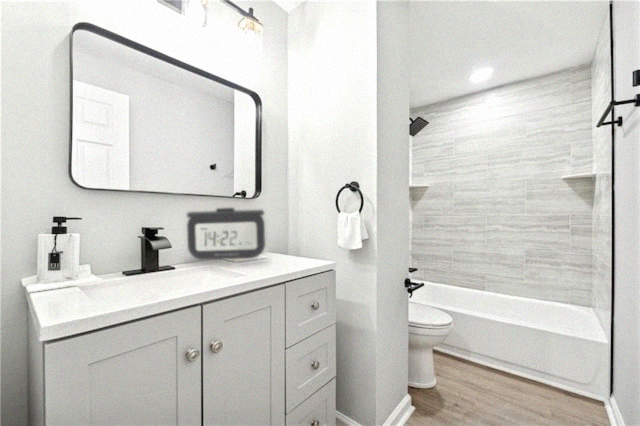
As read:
14:22
